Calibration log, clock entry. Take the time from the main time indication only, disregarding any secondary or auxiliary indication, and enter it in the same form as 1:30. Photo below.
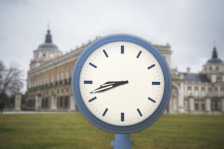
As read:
8:42
